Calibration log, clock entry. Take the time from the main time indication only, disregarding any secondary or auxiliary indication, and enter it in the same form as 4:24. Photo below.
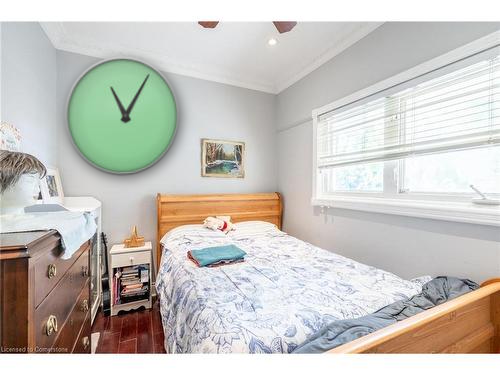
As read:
11:05
